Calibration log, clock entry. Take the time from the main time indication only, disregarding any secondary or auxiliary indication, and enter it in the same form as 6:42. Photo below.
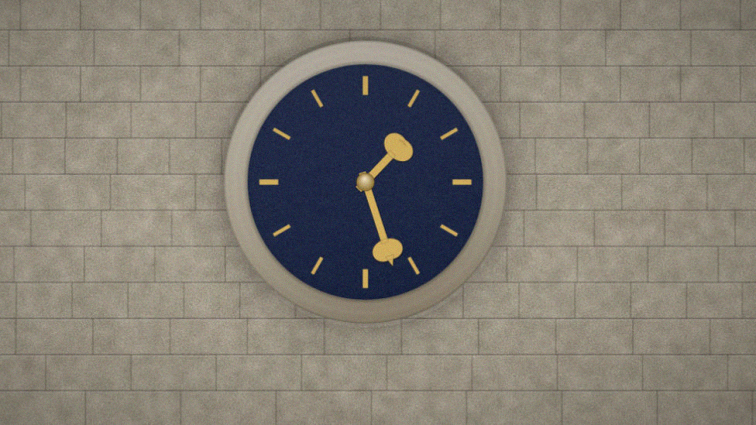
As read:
1:27
